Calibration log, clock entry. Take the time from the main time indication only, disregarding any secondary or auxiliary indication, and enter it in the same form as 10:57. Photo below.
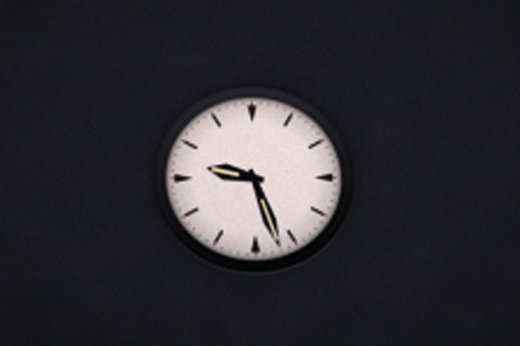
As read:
9:27
